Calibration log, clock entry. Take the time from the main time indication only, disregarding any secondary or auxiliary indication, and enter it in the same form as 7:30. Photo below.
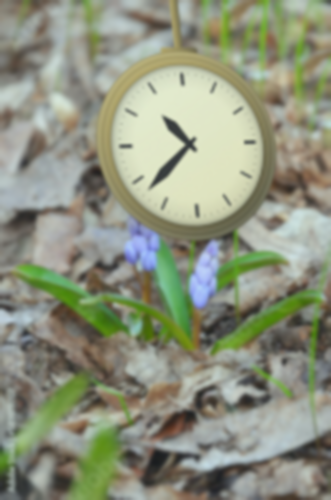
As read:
10:38
